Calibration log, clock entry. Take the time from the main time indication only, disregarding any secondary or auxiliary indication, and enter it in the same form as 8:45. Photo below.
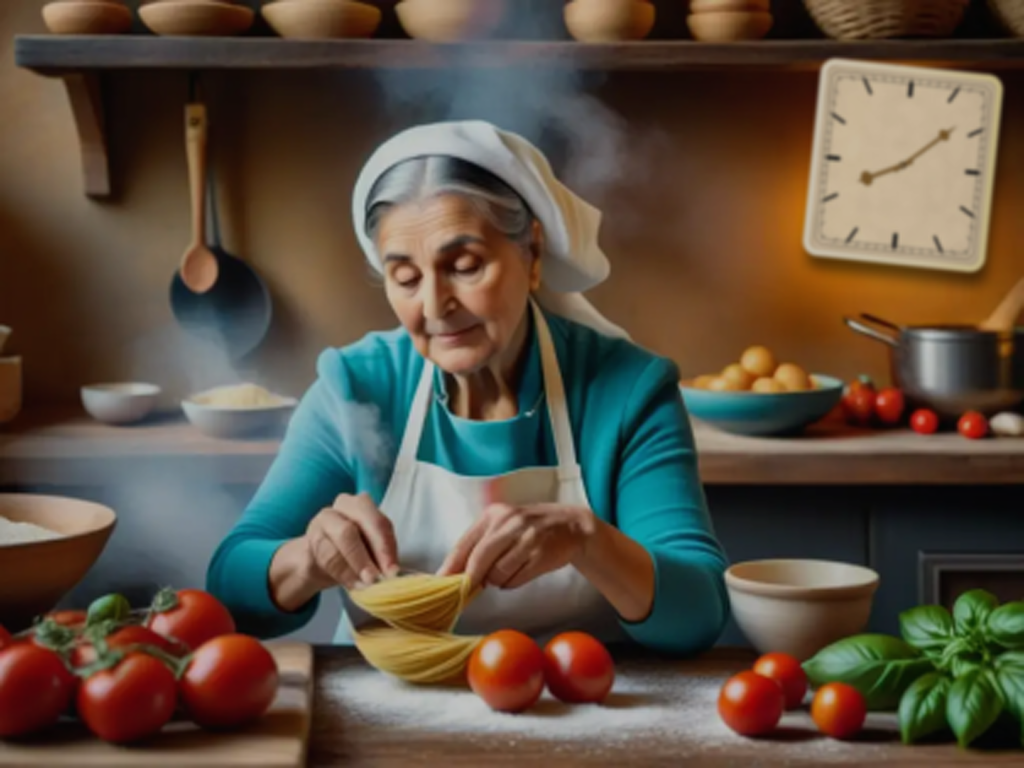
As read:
8:08
